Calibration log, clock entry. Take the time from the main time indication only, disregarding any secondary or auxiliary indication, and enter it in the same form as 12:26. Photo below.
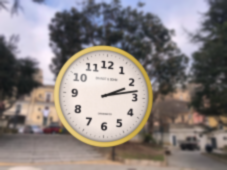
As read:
2:13
